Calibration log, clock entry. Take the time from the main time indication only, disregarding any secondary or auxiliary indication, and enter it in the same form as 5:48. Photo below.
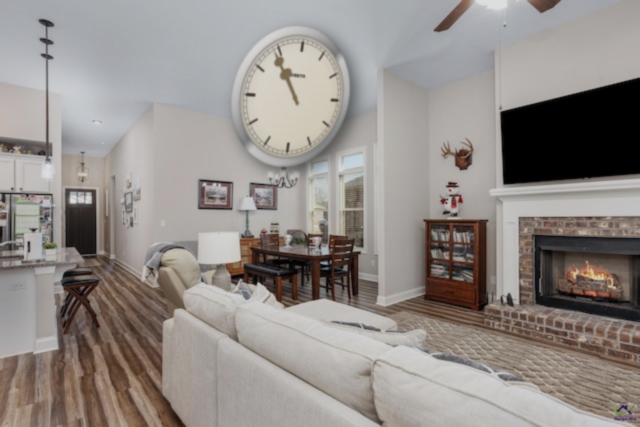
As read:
10:54
